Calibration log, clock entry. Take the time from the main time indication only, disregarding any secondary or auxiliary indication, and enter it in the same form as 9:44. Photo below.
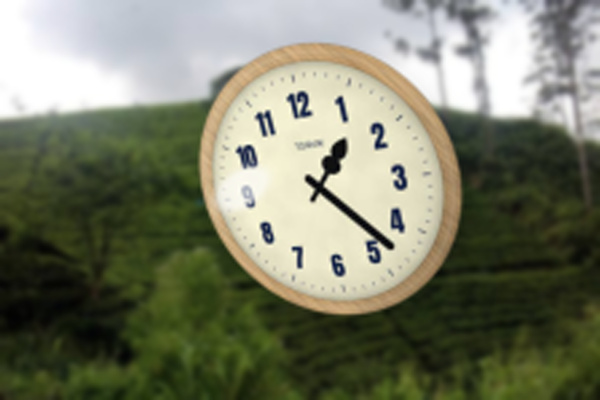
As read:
1:23
